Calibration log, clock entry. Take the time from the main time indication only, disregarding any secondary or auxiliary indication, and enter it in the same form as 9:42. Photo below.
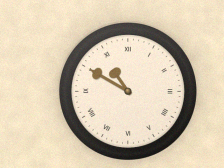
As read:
10:50
